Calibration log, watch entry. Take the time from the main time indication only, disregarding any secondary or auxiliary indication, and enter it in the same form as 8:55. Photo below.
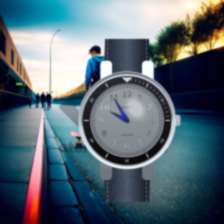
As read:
9:55
